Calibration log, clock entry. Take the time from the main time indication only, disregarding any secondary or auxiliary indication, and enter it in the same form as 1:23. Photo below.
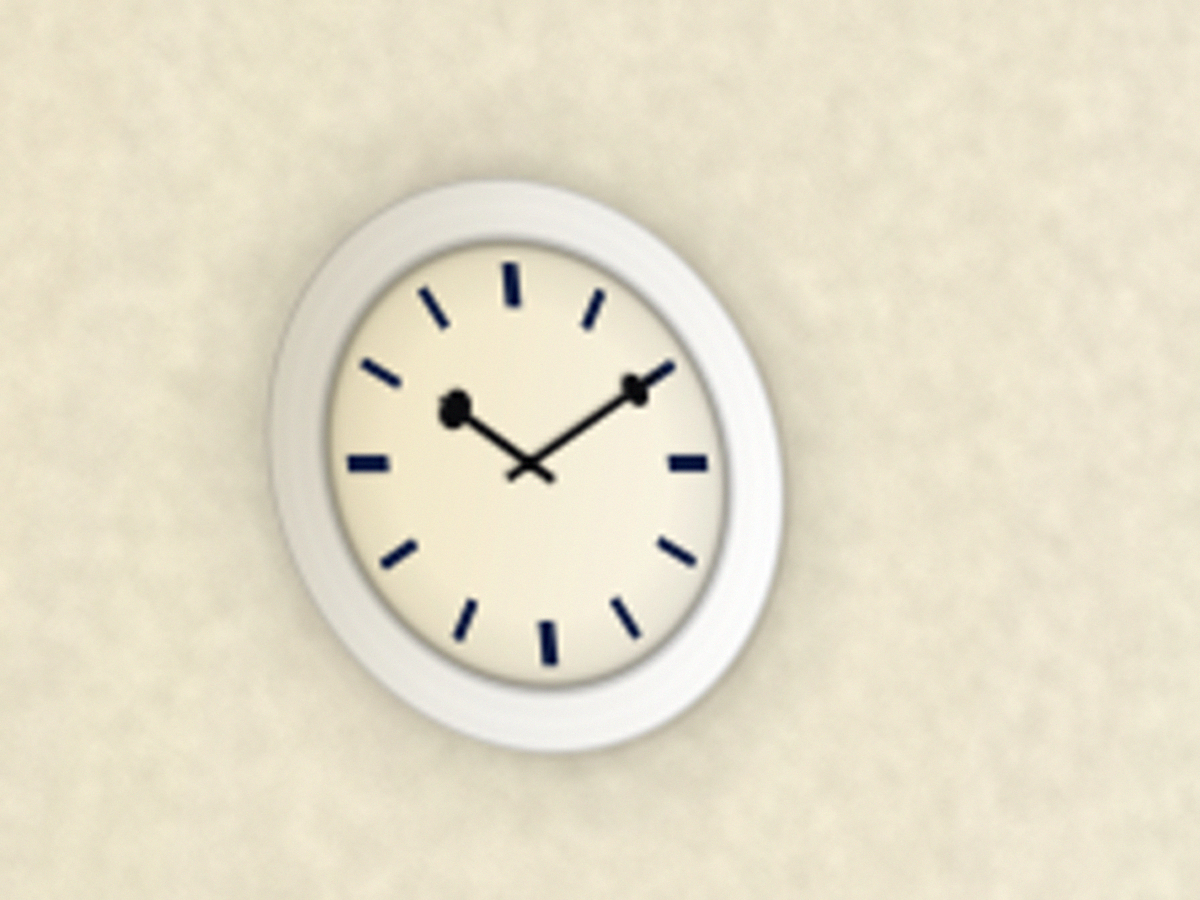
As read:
10:10
